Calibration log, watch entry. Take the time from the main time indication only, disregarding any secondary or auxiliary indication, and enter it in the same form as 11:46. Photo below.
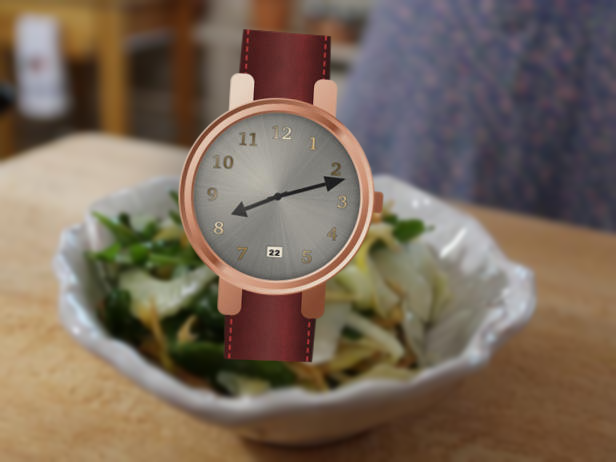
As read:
8:12
